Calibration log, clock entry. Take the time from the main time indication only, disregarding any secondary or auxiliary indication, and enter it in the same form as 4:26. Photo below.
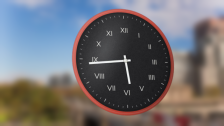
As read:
5:44
